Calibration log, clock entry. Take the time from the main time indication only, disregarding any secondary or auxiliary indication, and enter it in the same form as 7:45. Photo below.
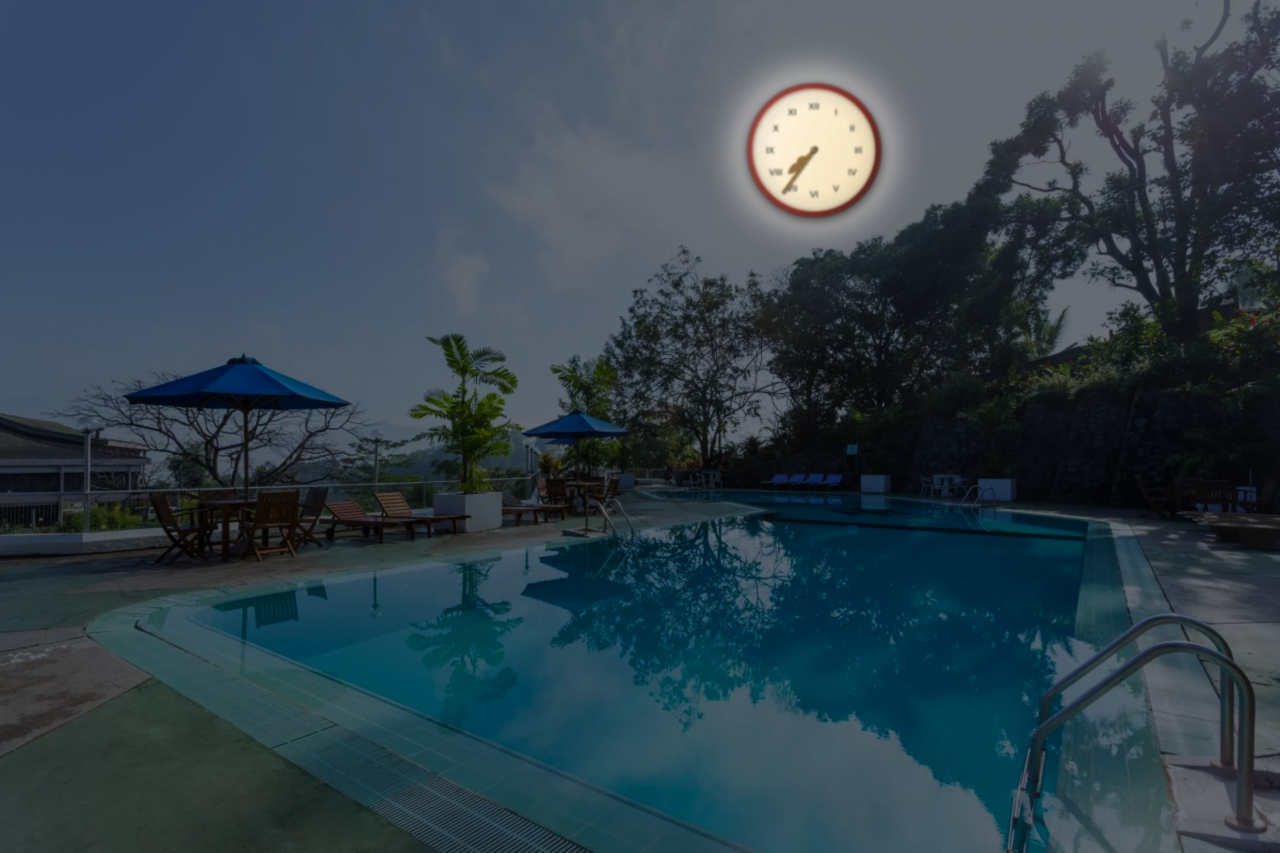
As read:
7:36
